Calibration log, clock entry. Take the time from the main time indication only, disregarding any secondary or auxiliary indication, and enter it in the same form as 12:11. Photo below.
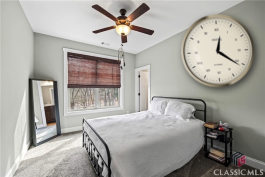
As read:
12:21
